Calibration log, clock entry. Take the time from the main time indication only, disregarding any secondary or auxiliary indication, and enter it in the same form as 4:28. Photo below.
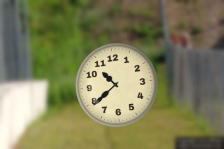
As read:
10:39
